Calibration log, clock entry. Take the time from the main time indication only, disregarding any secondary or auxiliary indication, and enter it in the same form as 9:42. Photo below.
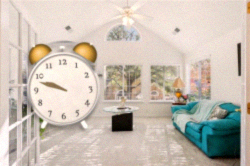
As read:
9:48
